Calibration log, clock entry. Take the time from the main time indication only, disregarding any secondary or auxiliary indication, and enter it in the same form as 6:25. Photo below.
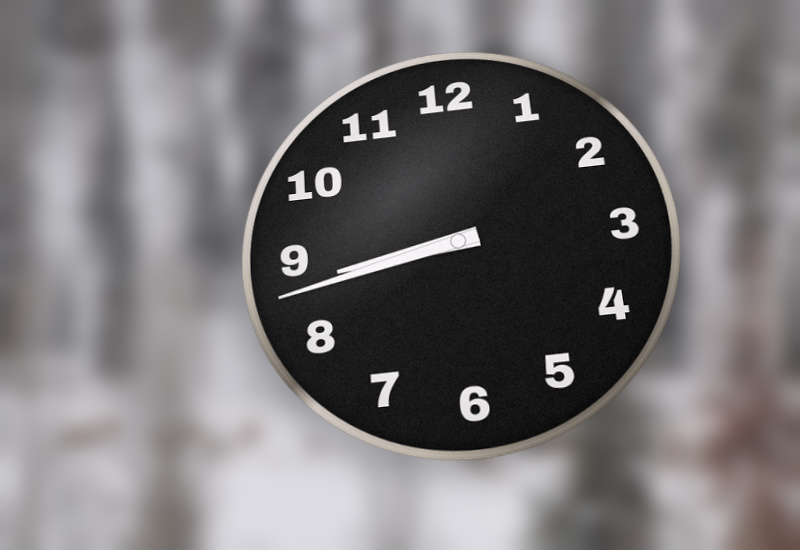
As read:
8:43
